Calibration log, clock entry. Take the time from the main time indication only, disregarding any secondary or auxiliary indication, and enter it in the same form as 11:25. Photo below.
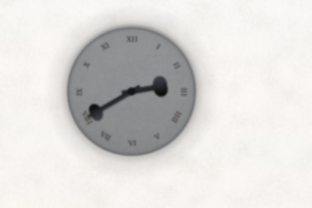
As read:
2:40
